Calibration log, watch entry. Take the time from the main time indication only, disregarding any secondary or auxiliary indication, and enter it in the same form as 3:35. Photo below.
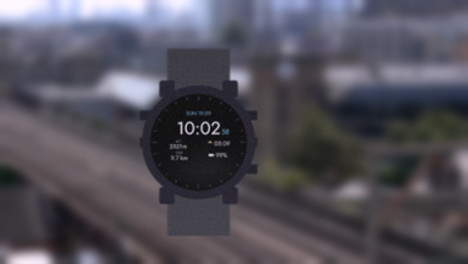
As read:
10:02
